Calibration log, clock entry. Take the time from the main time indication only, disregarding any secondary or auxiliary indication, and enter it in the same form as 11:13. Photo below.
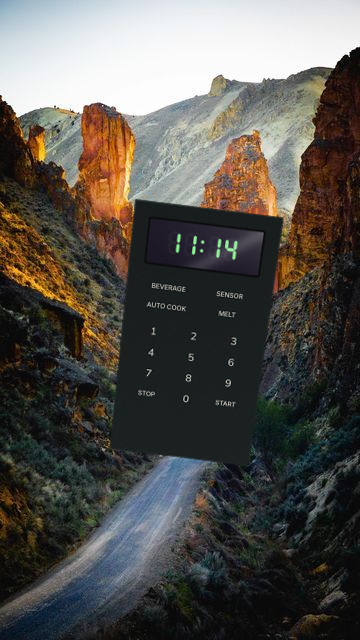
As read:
11:14
